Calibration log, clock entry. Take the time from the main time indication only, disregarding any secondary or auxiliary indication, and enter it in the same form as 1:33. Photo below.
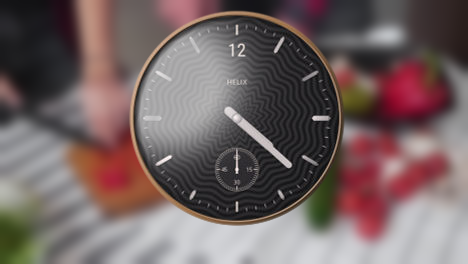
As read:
4:22
